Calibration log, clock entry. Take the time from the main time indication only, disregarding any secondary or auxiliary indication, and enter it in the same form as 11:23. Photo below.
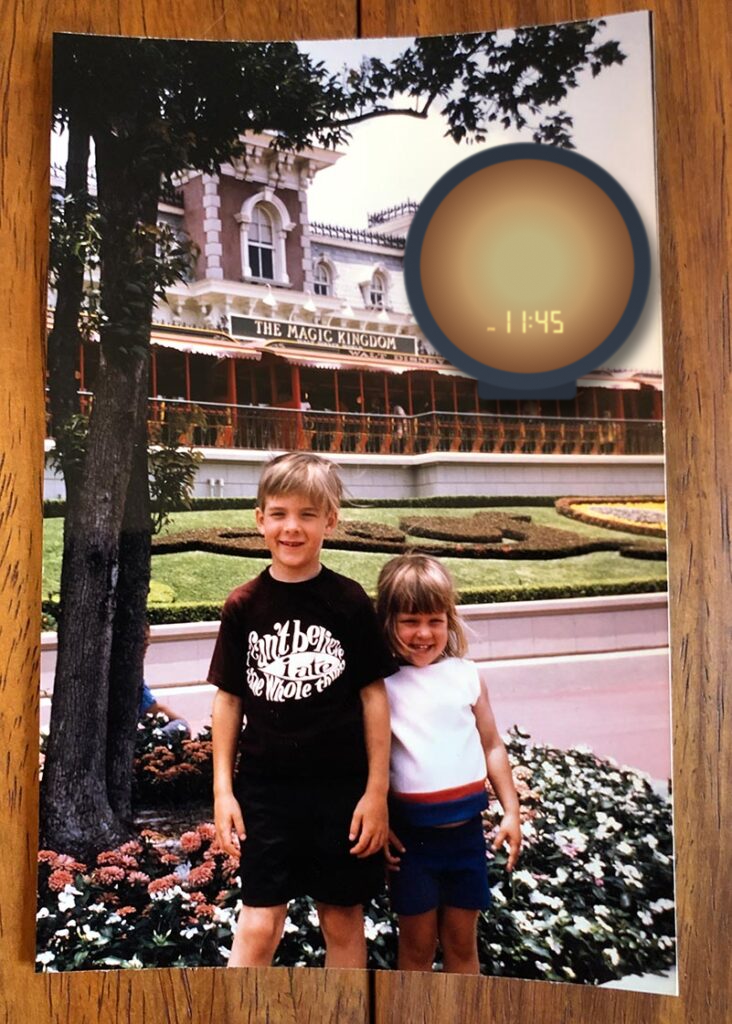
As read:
11:45
